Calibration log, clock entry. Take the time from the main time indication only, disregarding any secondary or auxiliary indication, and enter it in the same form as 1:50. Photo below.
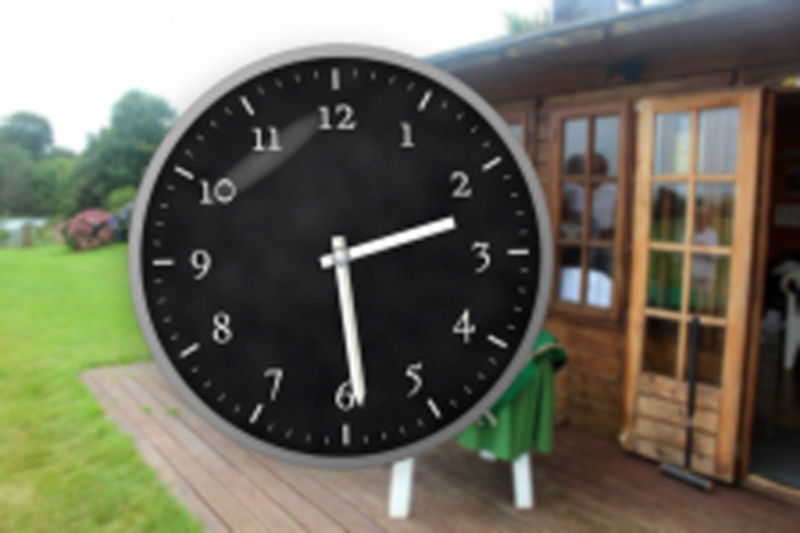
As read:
2:29
